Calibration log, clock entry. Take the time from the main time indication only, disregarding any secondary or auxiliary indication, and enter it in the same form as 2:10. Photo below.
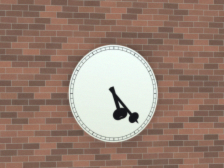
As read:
5:23
